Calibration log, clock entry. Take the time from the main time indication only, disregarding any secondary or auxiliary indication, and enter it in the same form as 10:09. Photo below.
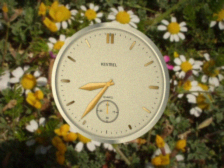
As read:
8:36
